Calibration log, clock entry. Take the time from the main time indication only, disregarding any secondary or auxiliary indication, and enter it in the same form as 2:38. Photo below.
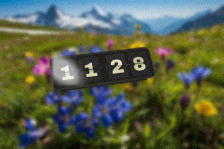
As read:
11:28
